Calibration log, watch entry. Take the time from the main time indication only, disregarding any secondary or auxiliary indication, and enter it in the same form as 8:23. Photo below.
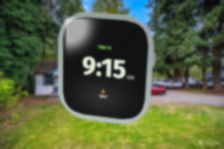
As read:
9:15
